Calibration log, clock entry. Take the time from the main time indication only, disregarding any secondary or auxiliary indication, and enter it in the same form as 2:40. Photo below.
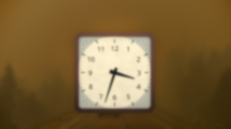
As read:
3:33
